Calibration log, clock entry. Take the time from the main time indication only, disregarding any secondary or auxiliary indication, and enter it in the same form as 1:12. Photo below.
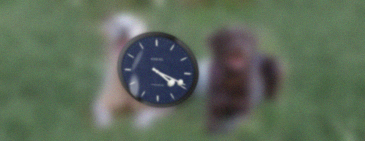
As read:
4:19
